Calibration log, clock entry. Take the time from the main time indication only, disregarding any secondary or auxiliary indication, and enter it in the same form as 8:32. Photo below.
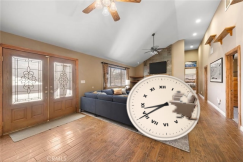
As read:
8:40
